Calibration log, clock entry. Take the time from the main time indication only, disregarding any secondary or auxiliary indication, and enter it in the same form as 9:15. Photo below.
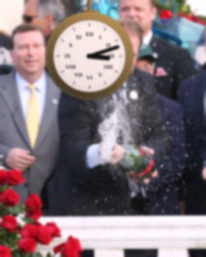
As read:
3:12
